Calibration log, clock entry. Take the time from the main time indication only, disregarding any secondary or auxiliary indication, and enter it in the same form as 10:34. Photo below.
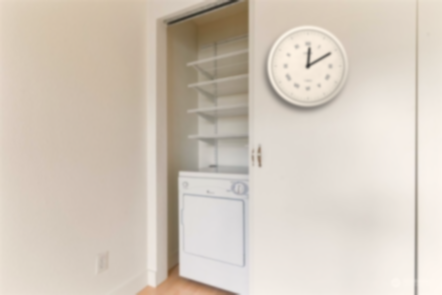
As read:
12:10
